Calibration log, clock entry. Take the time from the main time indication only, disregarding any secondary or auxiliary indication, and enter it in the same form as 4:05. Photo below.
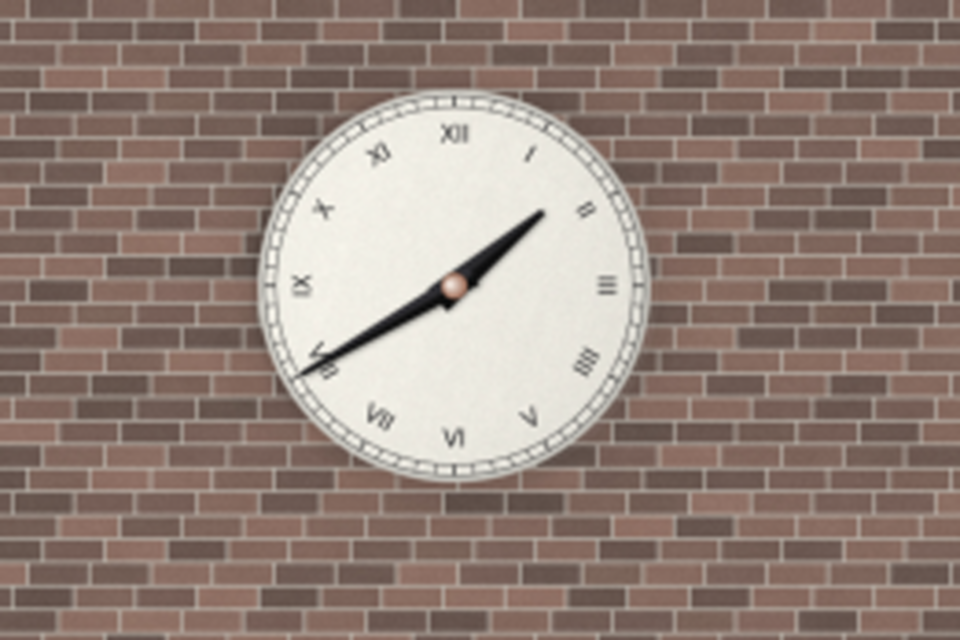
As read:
1:40
